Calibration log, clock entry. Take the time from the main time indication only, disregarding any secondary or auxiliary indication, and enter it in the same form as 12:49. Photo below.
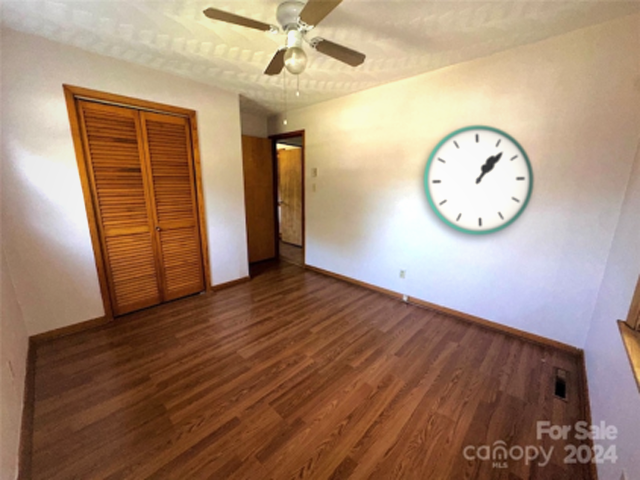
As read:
1:07
